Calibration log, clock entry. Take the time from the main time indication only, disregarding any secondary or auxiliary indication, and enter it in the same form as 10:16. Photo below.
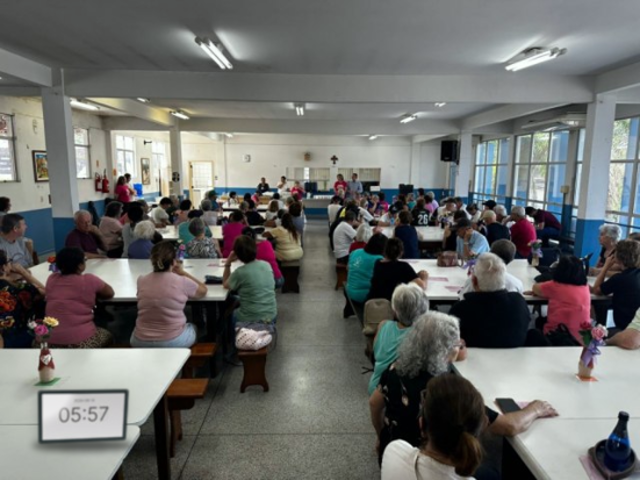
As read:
5:57
